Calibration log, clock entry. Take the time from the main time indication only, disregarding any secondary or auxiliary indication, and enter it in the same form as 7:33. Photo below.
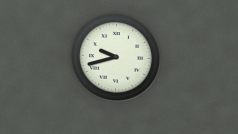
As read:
9:42
